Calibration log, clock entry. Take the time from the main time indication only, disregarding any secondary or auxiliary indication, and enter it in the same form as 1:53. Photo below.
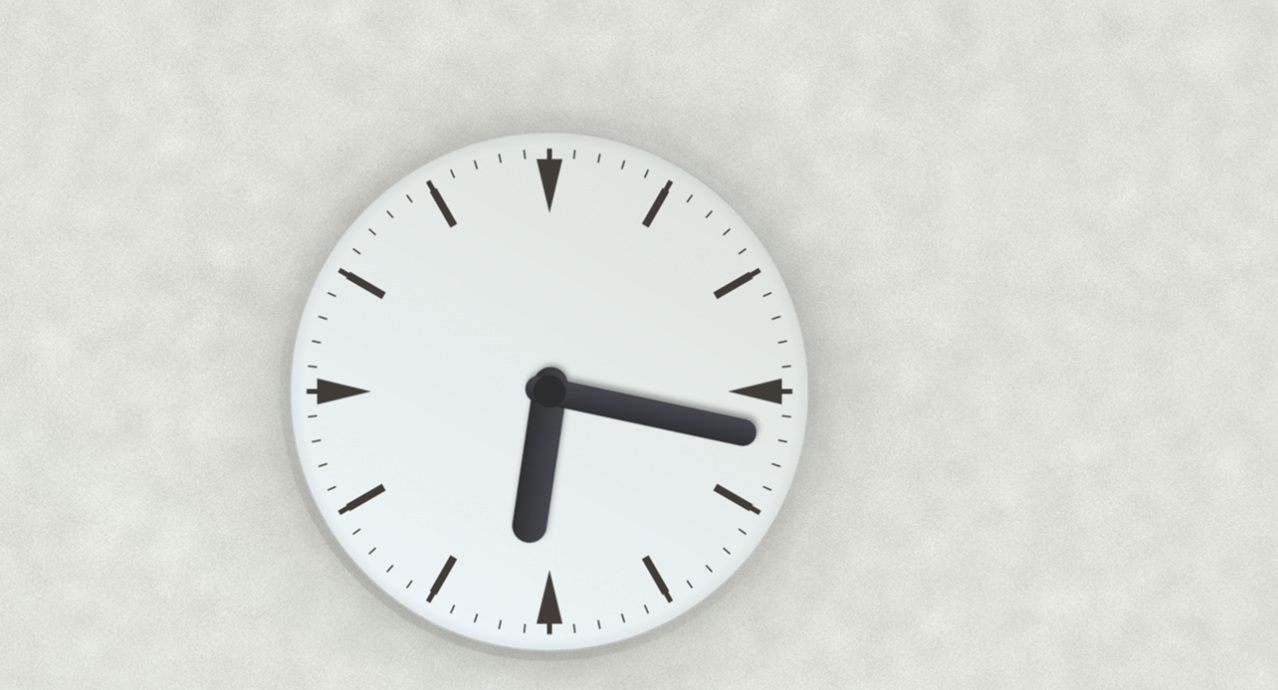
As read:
6:17
